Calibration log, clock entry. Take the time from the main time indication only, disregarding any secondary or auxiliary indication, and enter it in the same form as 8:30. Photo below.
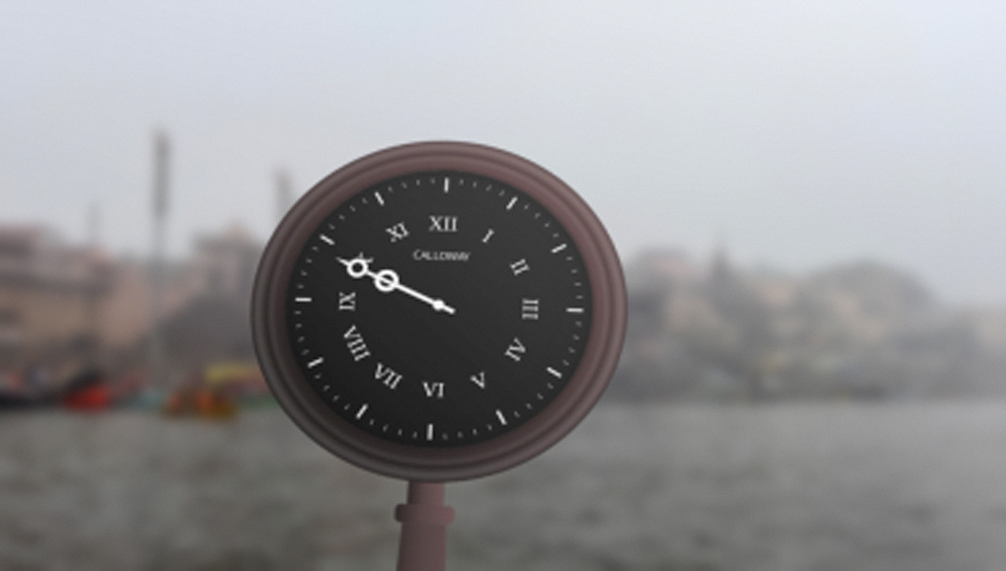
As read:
9:49
